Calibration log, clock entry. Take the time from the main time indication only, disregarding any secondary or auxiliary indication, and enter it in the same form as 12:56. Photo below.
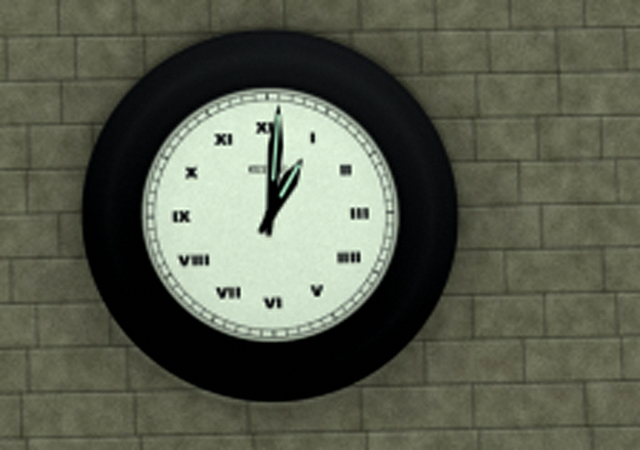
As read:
1:01
